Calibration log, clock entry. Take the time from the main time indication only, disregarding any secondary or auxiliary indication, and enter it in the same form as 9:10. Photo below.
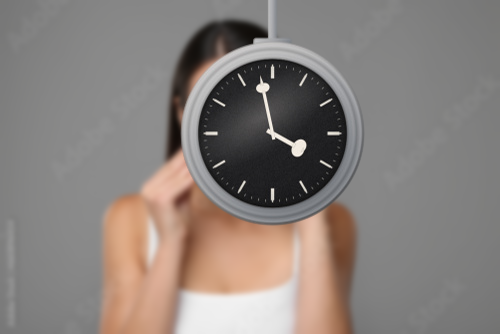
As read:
3:58
